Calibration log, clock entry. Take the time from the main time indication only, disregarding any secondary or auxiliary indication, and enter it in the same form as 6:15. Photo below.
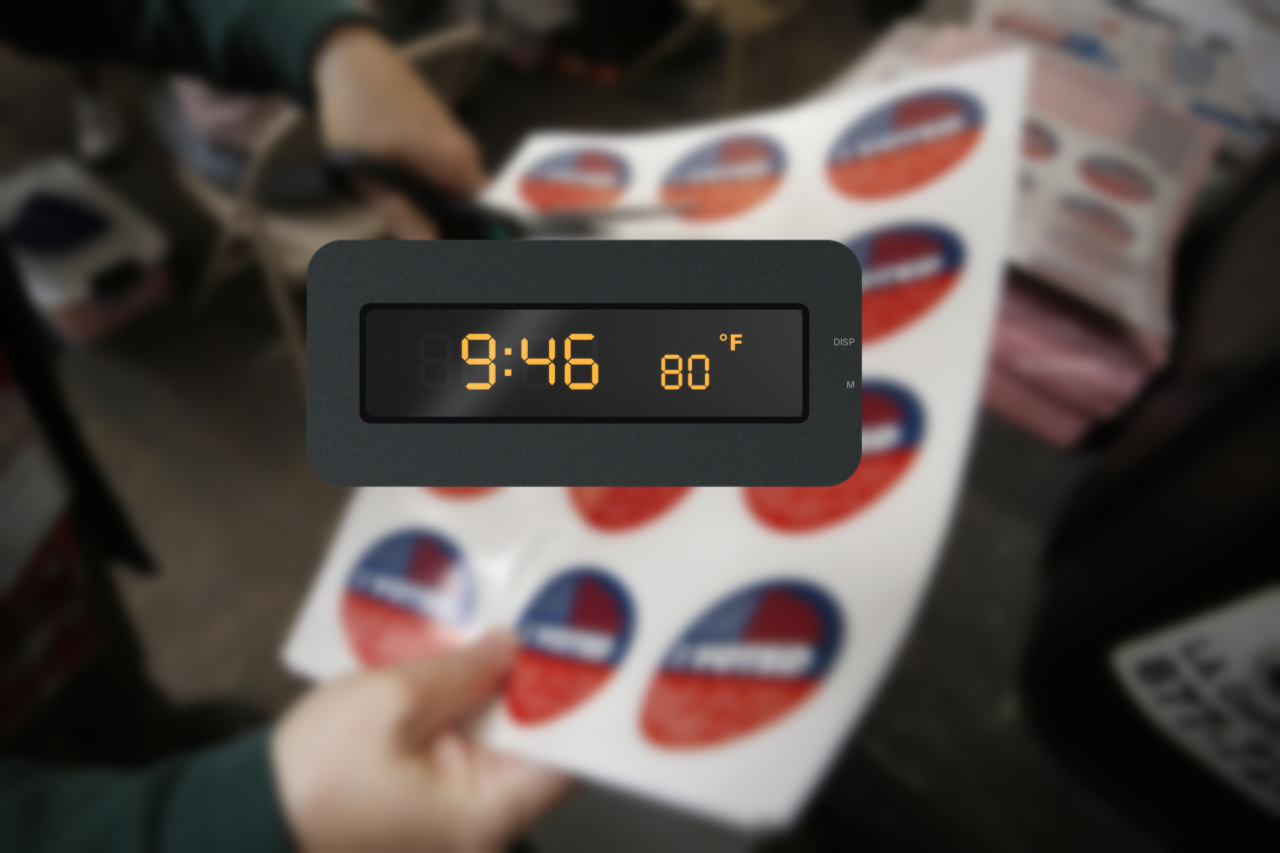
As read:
9:46
